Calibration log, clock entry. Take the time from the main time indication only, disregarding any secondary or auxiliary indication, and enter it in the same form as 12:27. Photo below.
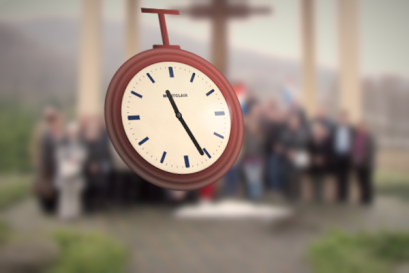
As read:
11:26
